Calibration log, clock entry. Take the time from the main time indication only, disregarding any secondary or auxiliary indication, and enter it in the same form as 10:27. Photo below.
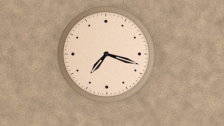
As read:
7:18
